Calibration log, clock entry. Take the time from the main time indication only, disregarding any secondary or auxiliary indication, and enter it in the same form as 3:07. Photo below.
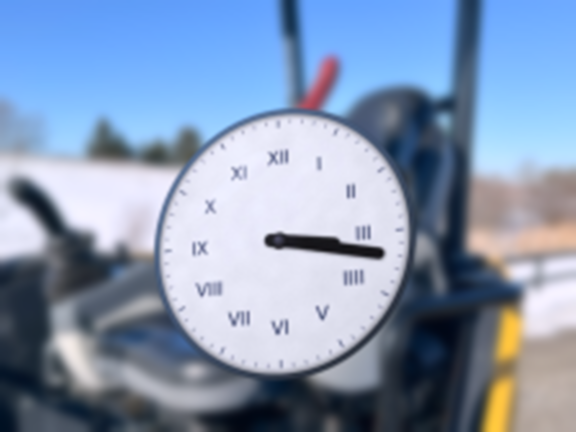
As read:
3:17
